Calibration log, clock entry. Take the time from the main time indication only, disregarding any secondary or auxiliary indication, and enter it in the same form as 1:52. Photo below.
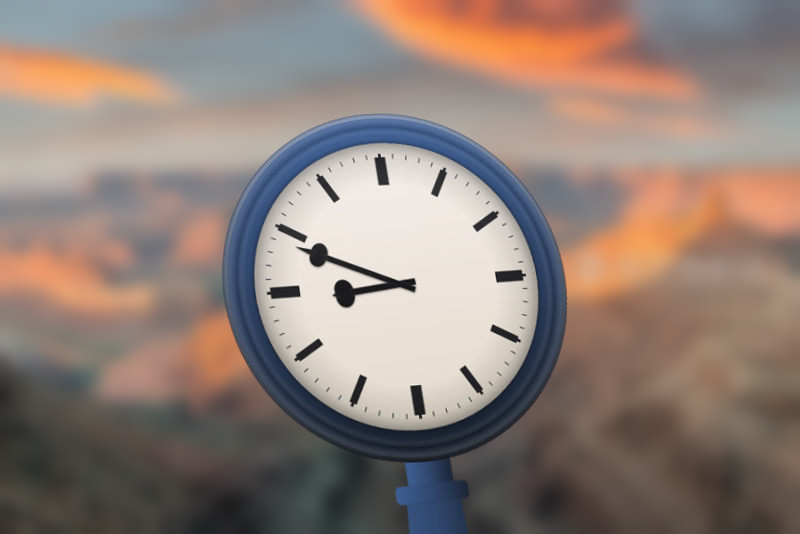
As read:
8:49
